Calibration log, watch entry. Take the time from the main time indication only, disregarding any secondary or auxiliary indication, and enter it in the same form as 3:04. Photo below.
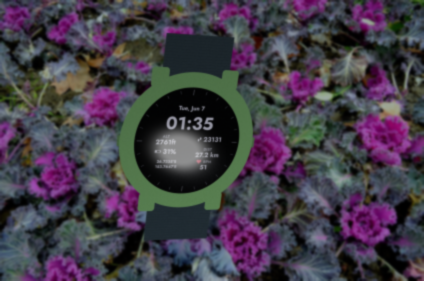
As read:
1:35
